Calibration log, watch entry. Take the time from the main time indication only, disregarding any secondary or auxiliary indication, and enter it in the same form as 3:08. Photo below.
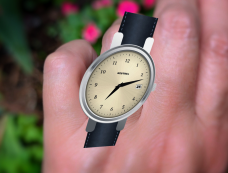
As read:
7:12
